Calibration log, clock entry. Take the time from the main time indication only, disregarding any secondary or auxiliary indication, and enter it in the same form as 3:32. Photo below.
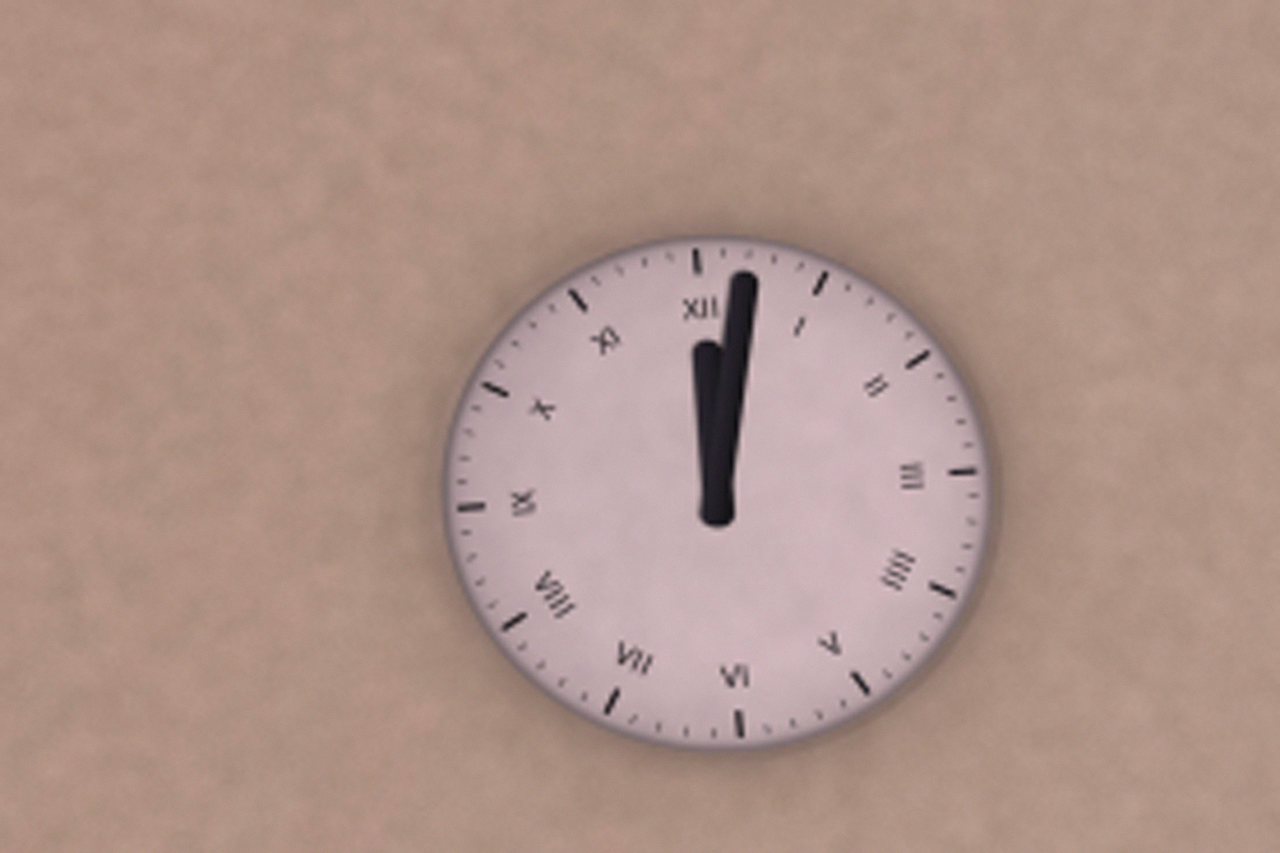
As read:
12:02
